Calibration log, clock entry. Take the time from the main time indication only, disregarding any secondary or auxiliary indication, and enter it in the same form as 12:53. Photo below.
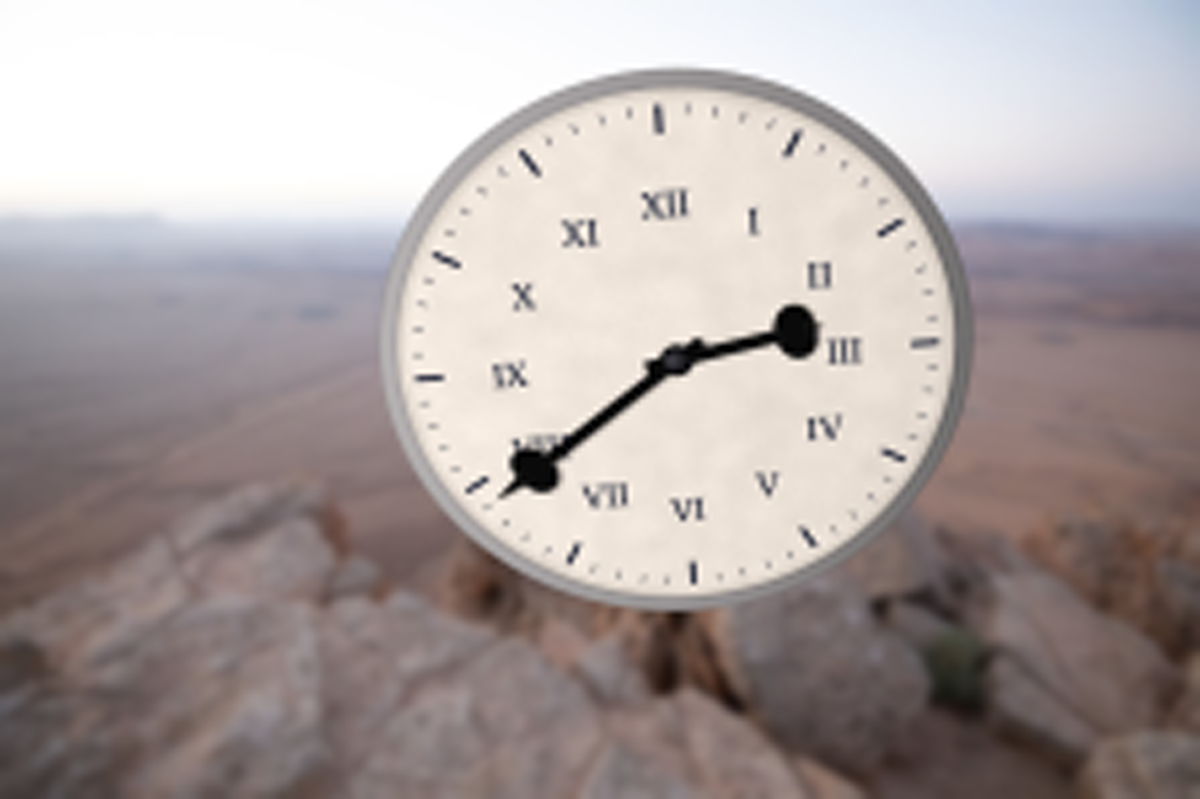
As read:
2:39
